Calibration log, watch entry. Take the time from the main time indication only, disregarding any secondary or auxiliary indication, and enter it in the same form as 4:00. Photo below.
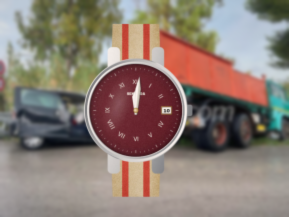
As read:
12:01
